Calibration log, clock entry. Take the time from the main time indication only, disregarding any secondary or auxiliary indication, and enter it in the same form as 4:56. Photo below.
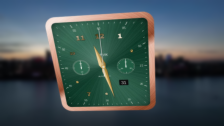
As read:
11:28
